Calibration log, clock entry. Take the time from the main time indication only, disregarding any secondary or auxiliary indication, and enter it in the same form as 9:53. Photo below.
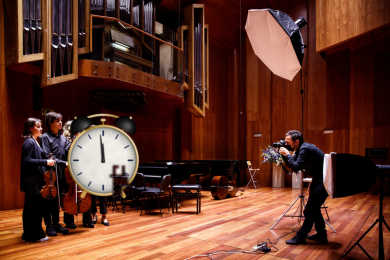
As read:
11:59
